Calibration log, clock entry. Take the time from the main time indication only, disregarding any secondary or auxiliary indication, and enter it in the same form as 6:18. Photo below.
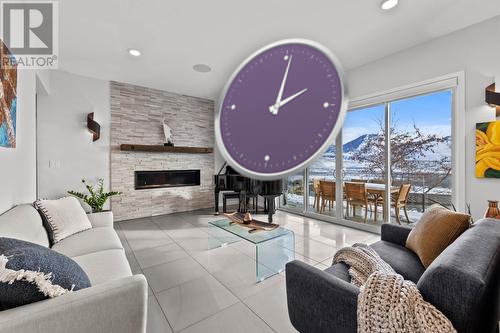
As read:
2:01
